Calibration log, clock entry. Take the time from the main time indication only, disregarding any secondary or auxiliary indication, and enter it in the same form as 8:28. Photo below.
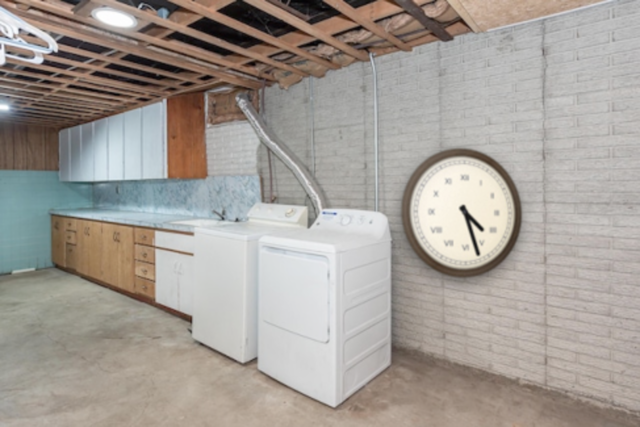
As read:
4:27
